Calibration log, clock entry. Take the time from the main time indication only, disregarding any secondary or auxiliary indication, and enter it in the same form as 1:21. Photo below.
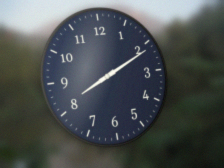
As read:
8:11
